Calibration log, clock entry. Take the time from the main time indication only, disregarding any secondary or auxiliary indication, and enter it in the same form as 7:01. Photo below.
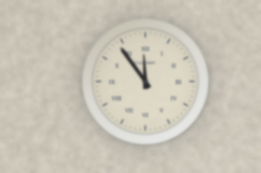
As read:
11:54
